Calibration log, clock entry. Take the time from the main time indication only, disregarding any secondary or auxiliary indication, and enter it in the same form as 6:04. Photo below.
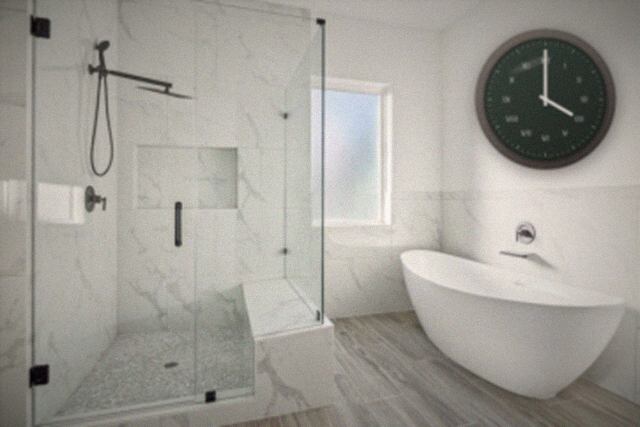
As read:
4:00
